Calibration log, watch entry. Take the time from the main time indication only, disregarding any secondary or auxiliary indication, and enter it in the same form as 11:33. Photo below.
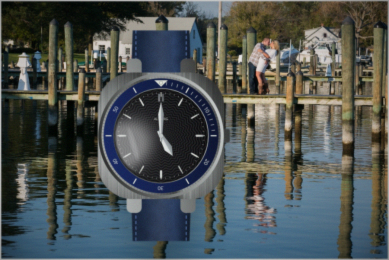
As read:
5:00
